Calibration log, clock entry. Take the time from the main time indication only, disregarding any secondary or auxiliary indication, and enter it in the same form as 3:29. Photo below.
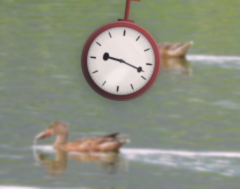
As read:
9:18
